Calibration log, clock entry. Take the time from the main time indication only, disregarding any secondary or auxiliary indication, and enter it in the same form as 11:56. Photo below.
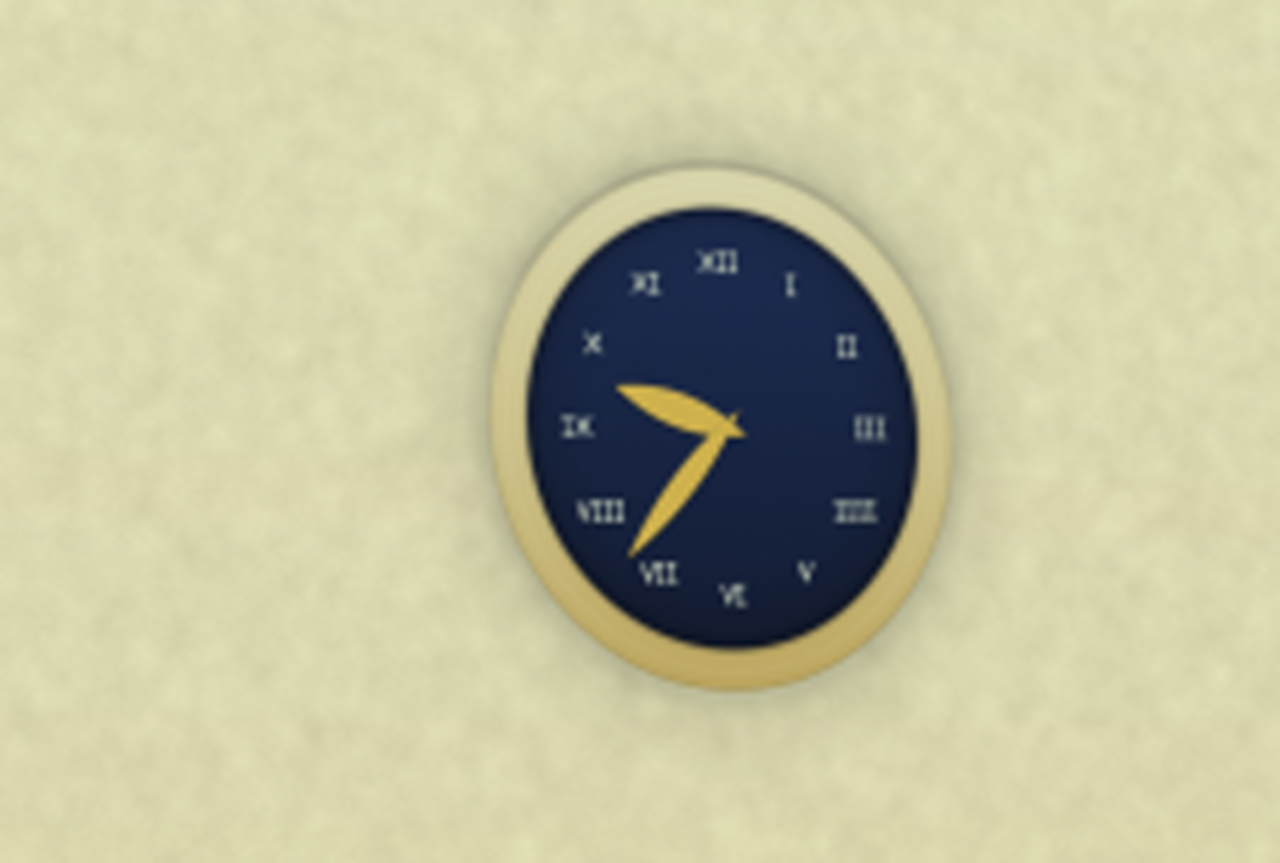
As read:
9:37
